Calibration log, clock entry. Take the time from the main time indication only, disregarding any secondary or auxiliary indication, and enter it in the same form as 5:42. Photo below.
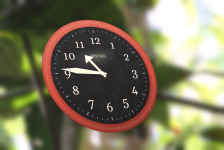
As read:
10:46
